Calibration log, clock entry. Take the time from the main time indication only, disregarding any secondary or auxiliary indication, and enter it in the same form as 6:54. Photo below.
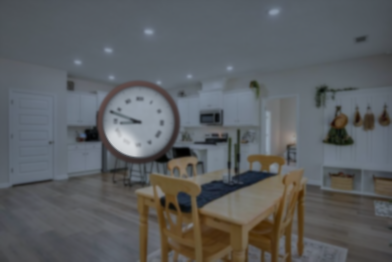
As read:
8:48
